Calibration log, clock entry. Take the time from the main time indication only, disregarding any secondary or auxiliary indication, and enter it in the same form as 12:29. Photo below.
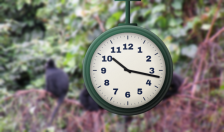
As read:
10:17
